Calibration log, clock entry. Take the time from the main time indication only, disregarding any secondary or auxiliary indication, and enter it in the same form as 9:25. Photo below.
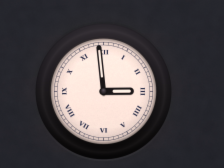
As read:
2:59
